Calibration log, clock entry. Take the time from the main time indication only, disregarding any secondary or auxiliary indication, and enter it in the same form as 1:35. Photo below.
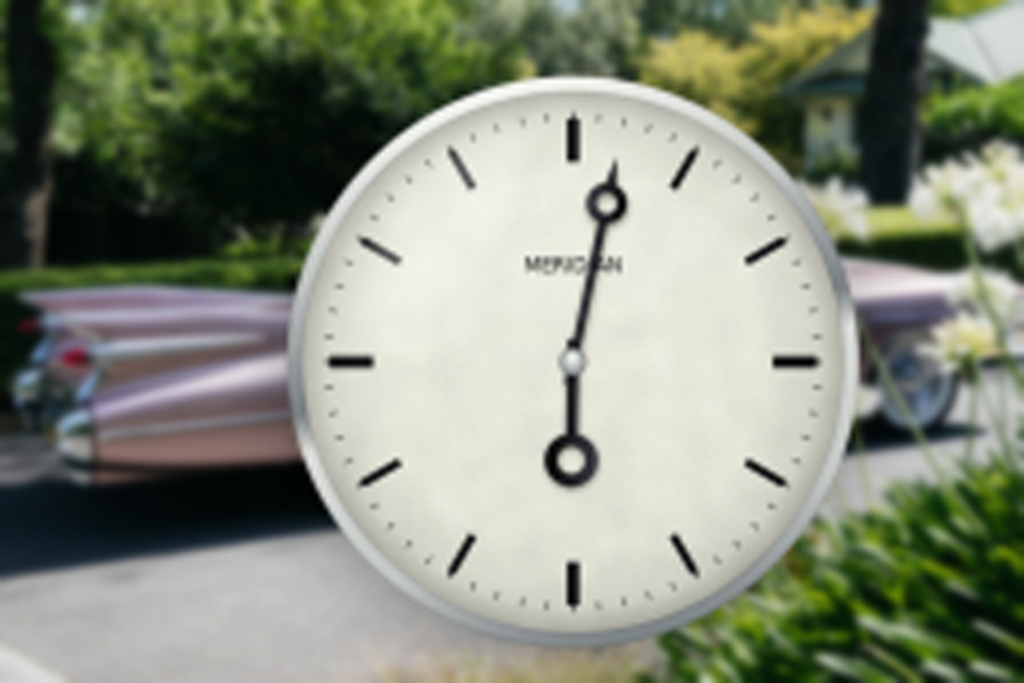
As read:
6:02
